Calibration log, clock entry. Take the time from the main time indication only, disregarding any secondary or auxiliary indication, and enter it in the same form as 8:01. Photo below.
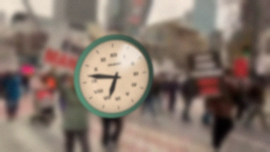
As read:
6:47
